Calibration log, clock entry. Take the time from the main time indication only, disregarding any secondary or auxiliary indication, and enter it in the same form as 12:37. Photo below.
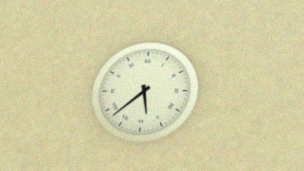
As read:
5:38
